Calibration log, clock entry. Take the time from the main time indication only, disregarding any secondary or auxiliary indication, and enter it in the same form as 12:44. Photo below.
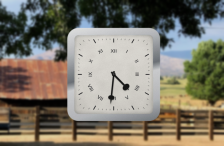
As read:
4:31
